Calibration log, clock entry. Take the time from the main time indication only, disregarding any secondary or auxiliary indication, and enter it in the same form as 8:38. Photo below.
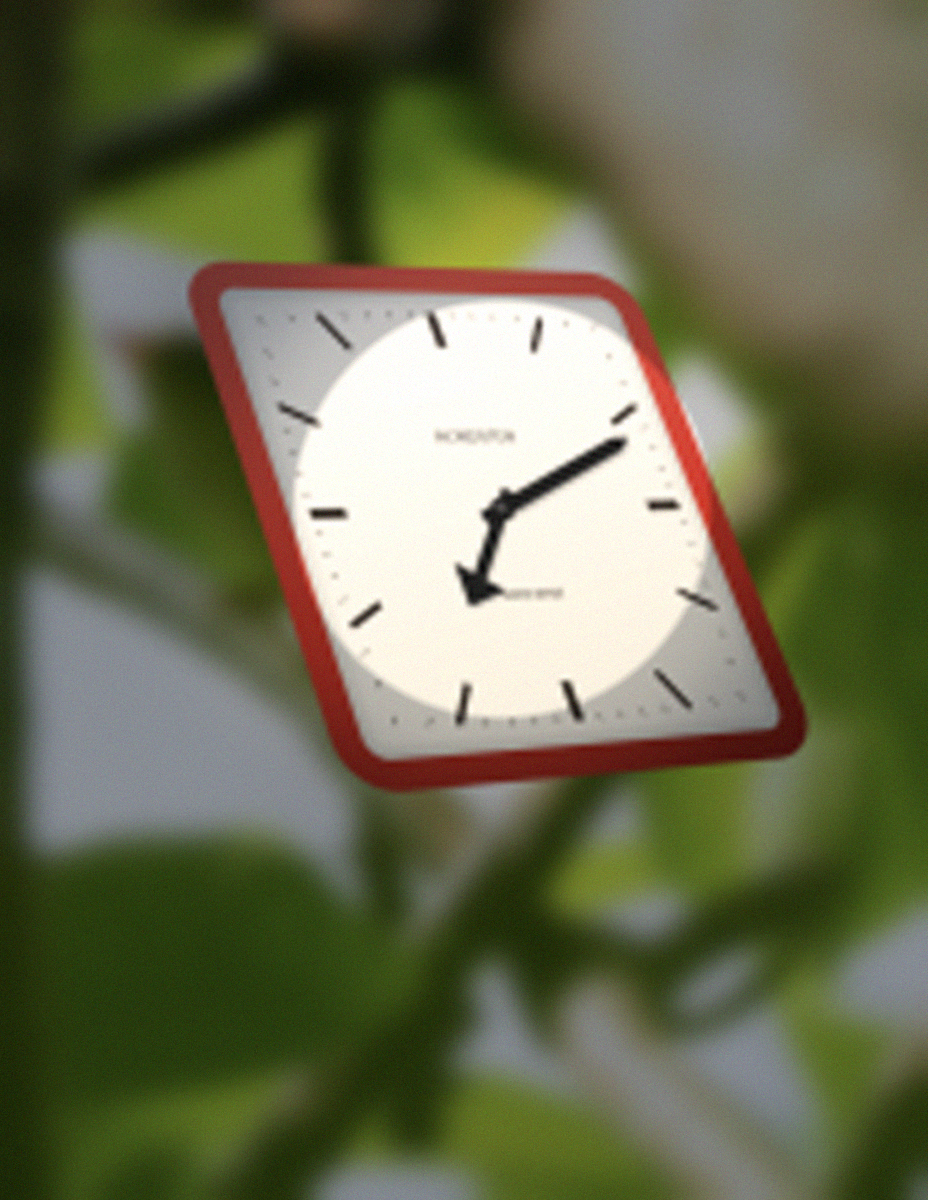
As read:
7:11
